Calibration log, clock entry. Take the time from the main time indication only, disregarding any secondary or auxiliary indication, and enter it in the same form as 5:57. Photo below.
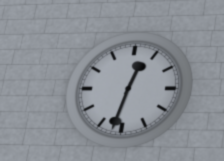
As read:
12:32
